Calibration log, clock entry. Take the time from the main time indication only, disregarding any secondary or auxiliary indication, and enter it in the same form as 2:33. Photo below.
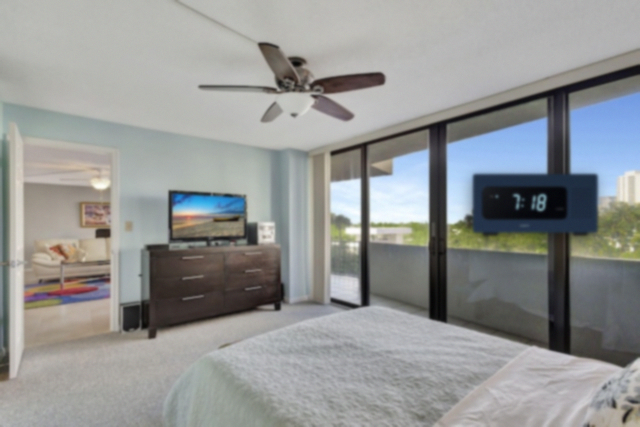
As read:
7:18
